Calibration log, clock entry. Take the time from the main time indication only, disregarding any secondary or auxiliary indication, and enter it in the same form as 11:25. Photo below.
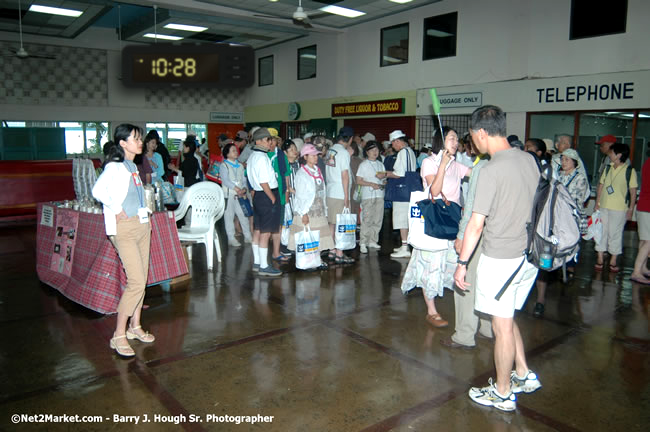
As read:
10:28
